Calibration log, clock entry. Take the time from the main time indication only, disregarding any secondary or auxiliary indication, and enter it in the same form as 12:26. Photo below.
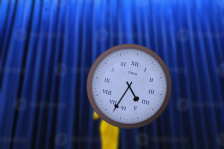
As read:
4:33
